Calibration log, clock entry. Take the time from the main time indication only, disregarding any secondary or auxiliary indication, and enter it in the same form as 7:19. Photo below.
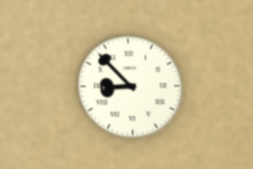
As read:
8:53
